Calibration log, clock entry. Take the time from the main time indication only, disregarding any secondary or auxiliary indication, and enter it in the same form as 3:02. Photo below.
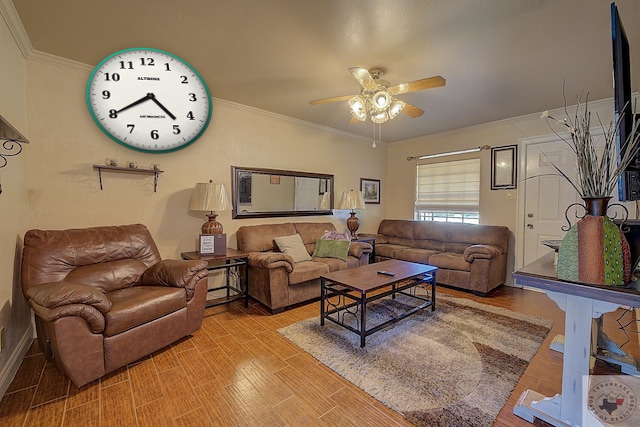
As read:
4:40
